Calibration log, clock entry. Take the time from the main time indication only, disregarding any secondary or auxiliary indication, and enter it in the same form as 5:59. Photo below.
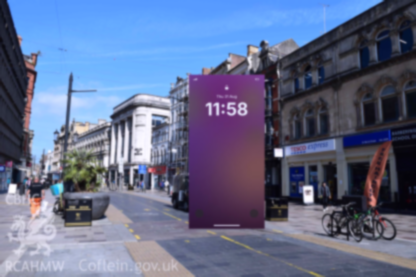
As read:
11:58
